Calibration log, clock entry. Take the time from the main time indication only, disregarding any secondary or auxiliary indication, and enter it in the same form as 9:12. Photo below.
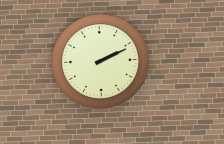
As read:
2:11
